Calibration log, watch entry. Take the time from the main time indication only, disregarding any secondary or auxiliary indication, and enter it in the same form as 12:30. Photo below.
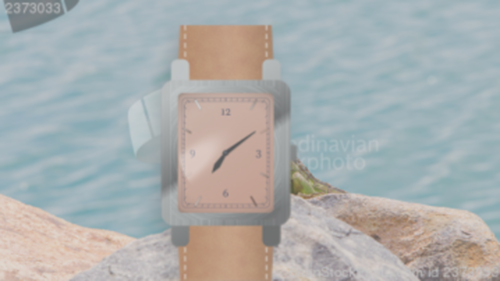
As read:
7:09
